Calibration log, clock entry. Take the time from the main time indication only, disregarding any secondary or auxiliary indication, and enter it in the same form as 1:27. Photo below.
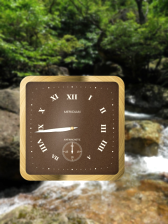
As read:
8:44
